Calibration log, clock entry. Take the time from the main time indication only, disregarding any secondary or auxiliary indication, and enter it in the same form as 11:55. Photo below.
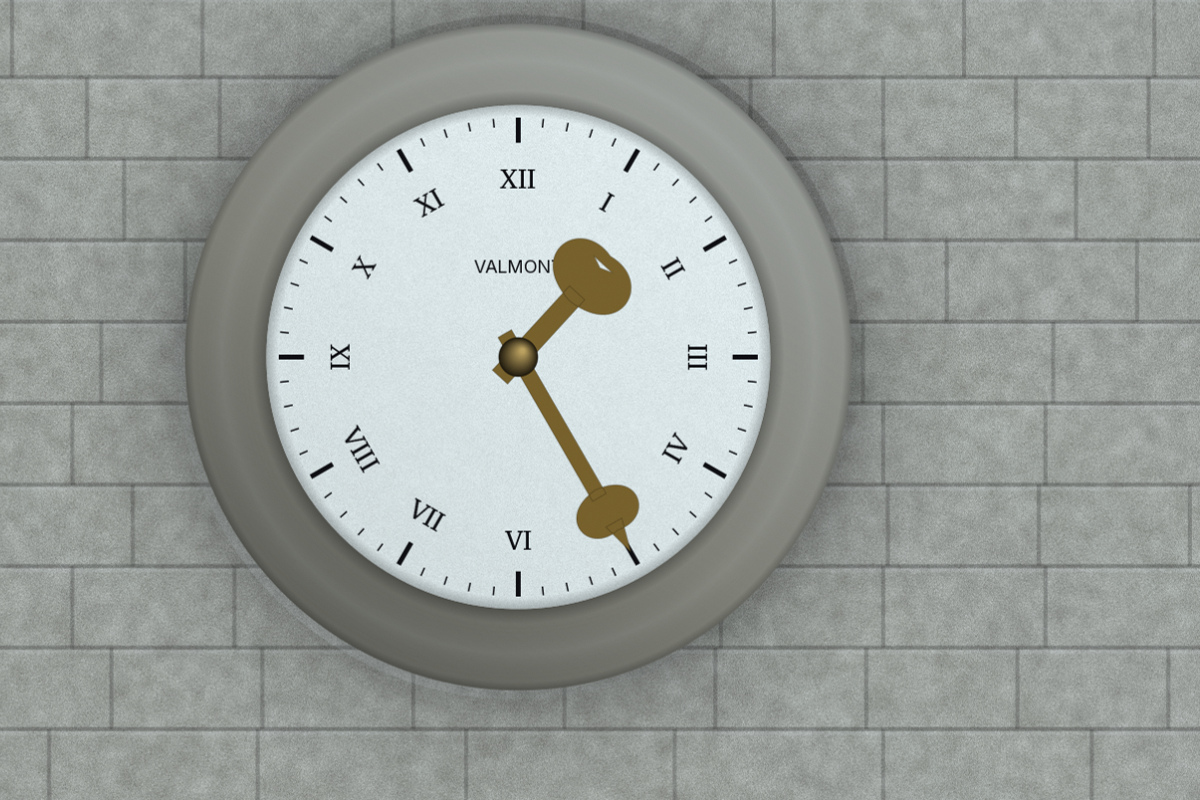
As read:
1:25
